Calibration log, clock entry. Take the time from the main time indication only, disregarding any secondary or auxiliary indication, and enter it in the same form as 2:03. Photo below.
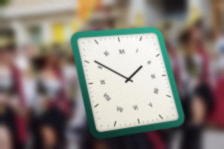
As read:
1:51
